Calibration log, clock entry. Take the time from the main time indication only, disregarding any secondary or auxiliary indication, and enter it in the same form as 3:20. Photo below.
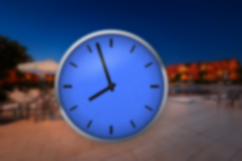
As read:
7:57
